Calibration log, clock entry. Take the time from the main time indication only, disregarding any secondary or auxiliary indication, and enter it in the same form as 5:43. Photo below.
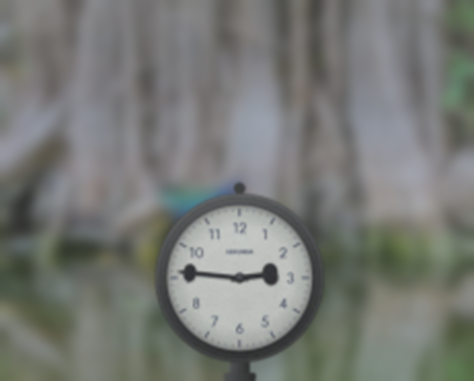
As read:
2:46
